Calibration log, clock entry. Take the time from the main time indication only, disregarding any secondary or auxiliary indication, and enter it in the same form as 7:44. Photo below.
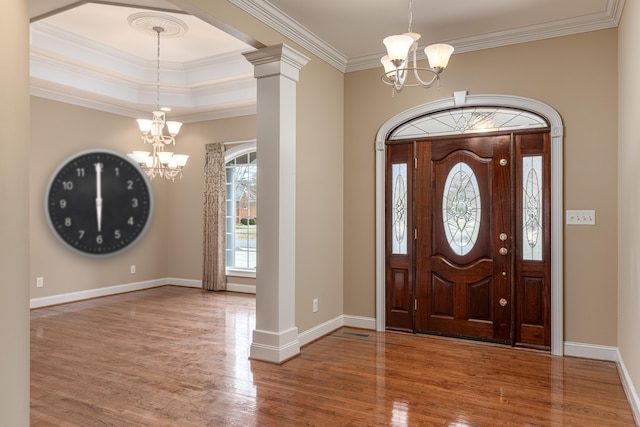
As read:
6:00
